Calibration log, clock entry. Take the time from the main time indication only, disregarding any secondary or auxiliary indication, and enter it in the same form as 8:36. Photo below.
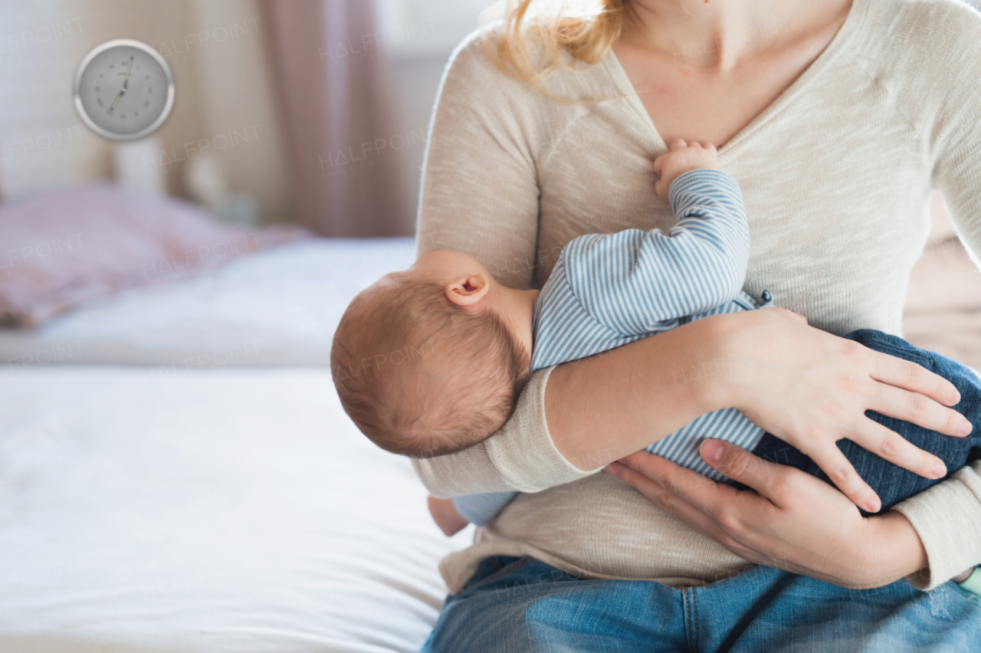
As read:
7:02
